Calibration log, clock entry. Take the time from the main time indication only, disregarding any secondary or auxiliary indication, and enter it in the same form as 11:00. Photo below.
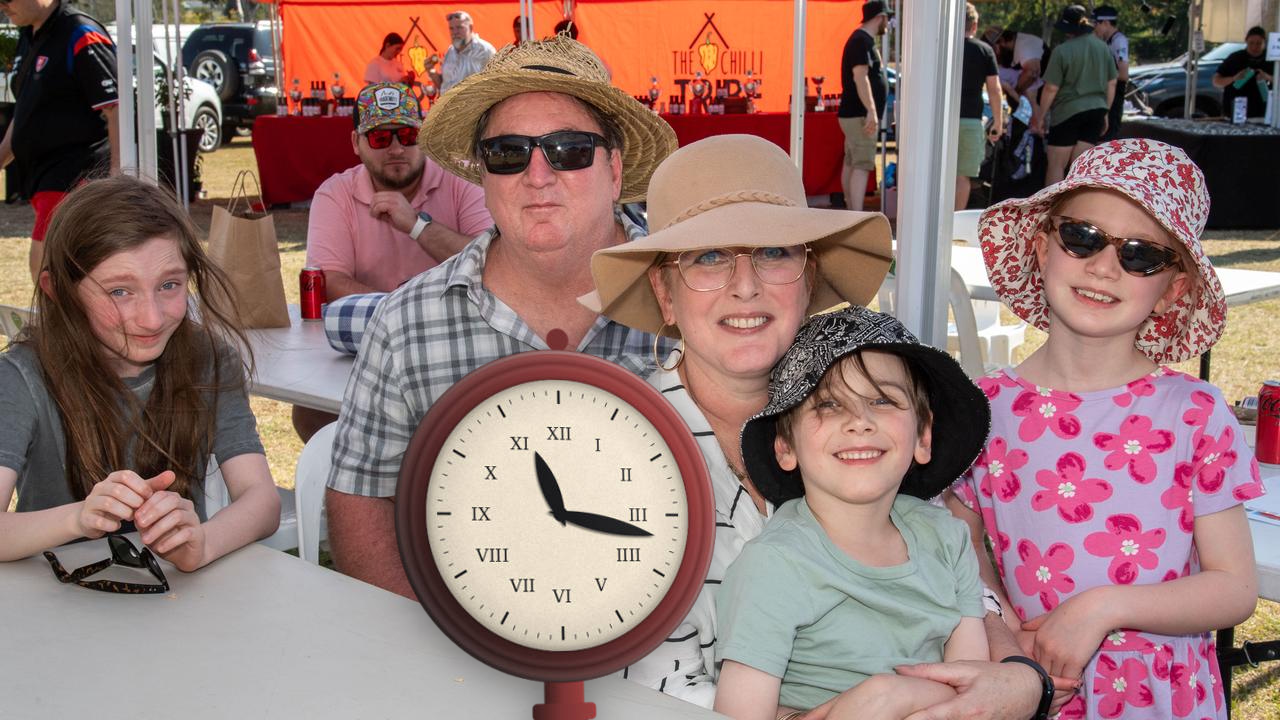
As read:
11:17
